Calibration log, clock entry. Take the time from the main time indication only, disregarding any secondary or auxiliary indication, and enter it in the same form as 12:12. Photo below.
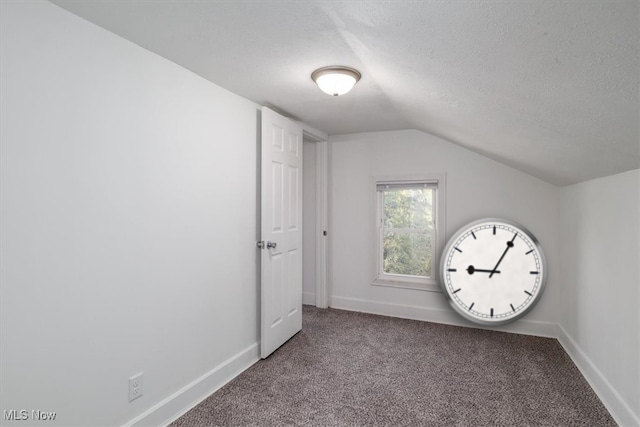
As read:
9:05
